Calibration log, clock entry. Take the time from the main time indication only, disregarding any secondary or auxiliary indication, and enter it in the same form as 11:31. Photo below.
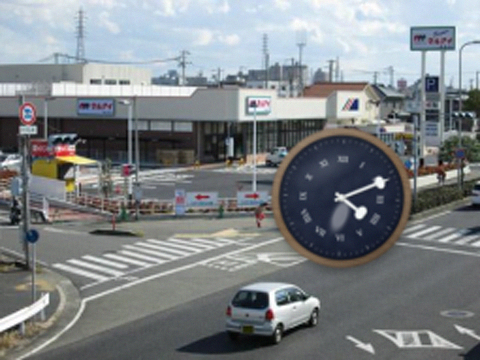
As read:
4:11
